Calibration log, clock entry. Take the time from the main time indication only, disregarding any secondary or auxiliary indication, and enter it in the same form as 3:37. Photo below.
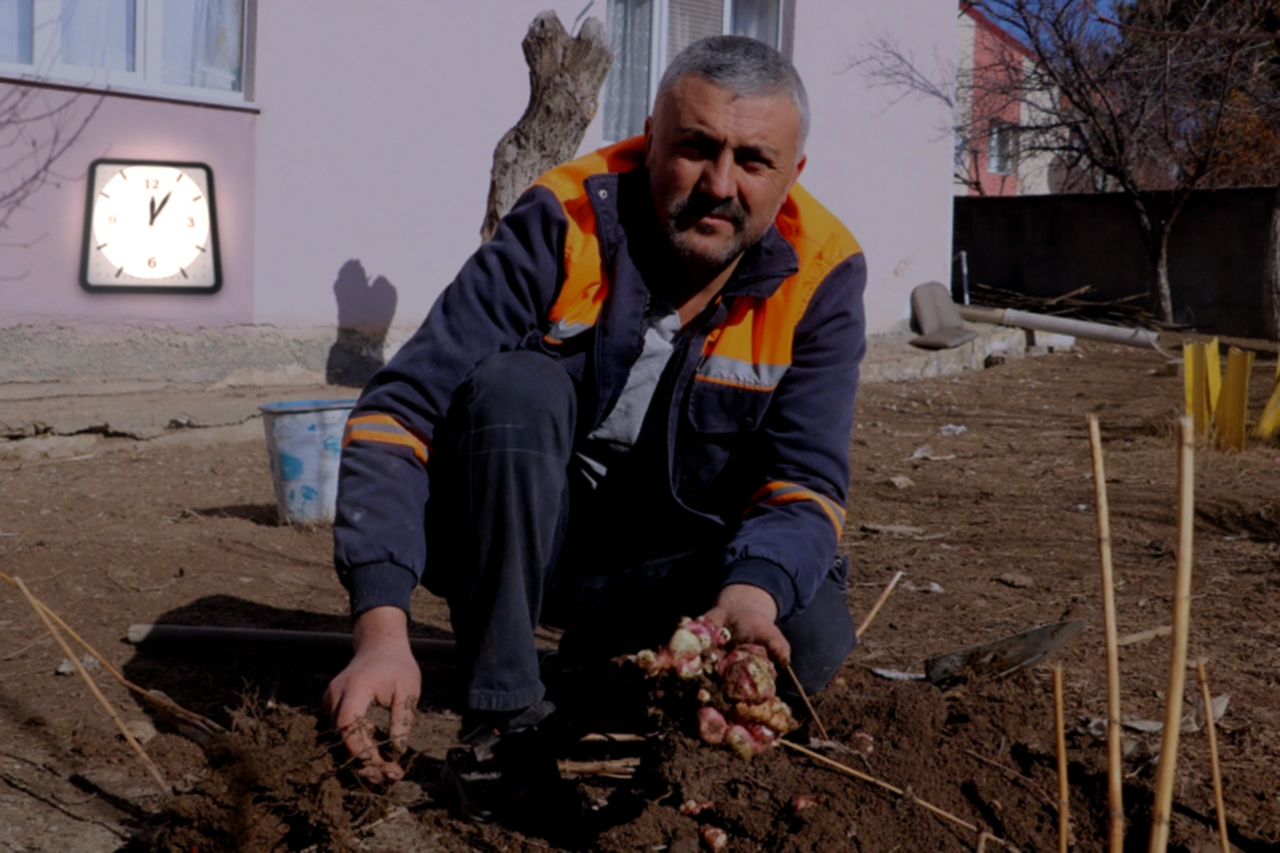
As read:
12:05
